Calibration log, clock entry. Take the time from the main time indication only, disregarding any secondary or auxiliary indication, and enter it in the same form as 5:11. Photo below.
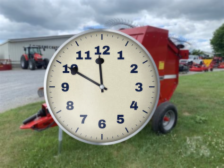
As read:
11:50
